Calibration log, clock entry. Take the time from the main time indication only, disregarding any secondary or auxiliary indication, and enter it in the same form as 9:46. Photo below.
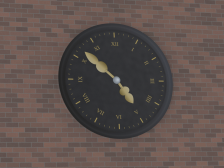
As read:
4:52
